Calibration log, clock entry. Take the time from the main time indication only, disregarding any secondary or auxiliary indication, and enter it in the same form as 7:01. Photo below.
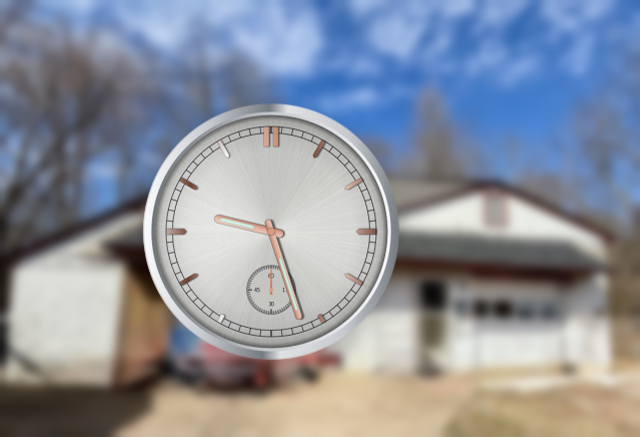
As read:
9:27
